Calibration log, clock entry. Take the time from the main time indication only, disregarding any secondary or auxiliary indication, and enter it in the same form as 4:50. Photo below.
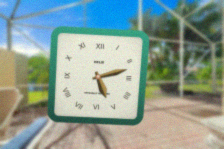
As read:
5:12
